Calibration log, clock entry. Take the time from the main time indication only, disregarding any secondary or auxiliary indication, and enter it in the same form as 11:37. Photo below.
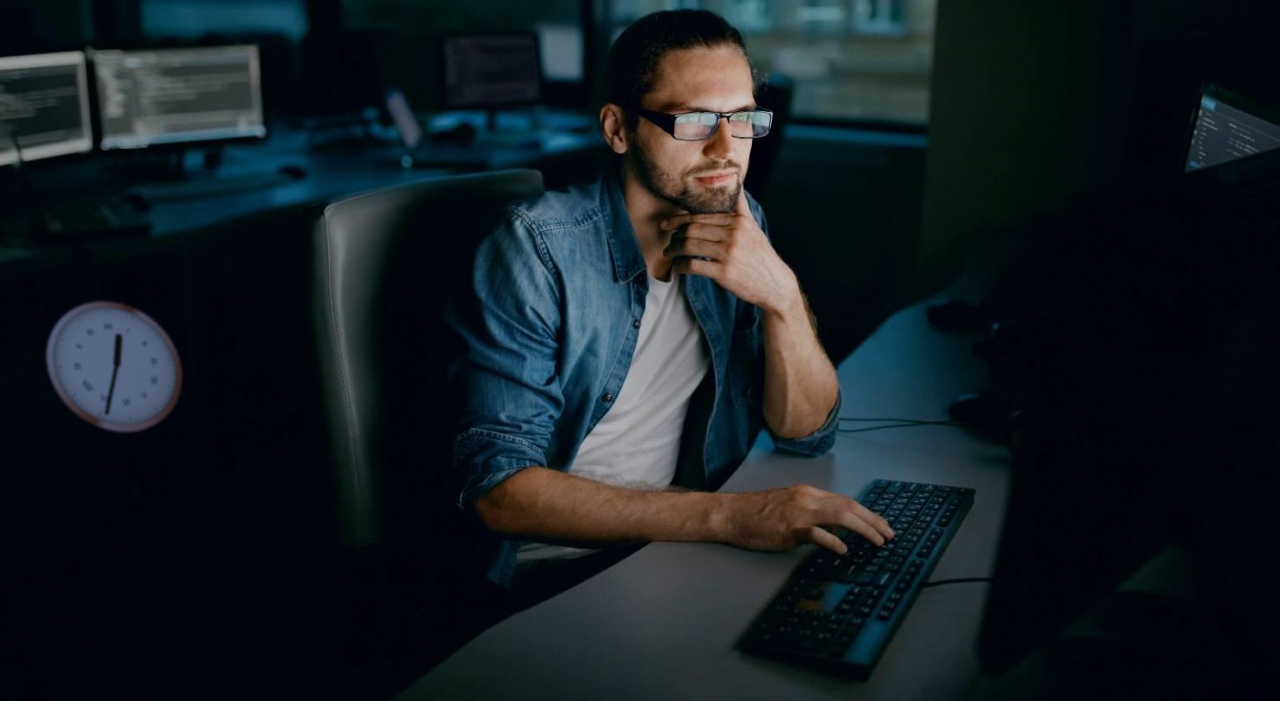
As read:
12:34
